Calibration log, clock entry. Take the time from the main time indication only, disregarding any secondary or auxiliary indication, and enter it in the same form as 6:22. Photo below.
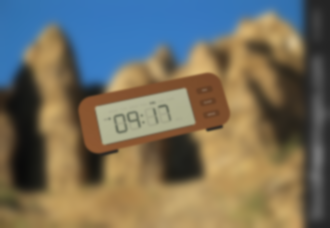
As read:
9:17
